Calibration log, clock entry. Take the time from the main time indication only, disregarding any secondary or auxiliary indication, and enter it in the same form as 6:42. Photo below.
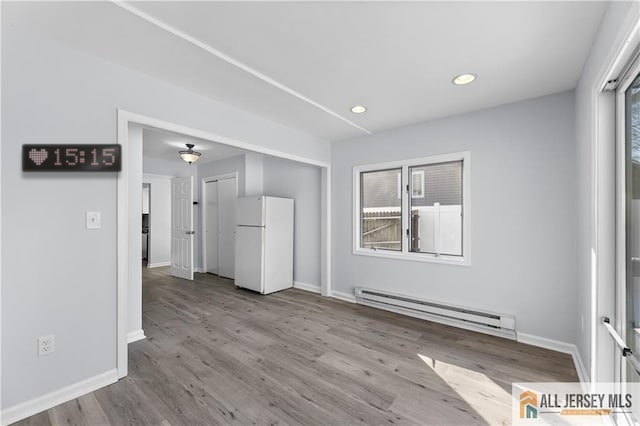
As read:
15:15
